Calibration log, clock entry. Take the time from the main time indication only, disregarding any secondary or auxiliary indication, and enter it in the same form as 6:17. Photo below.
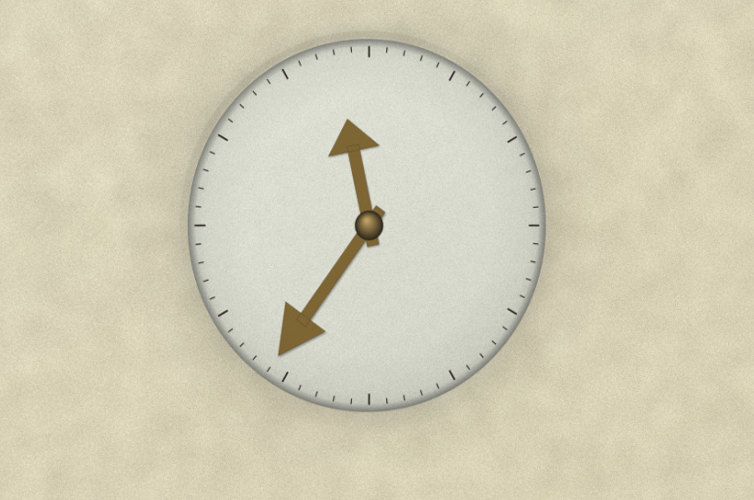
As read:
11:36
